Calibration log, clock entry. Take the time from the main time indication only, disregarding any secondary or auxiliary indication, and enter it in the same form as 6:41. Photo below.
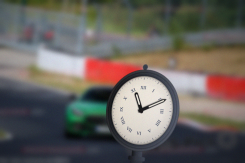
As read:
11:11
